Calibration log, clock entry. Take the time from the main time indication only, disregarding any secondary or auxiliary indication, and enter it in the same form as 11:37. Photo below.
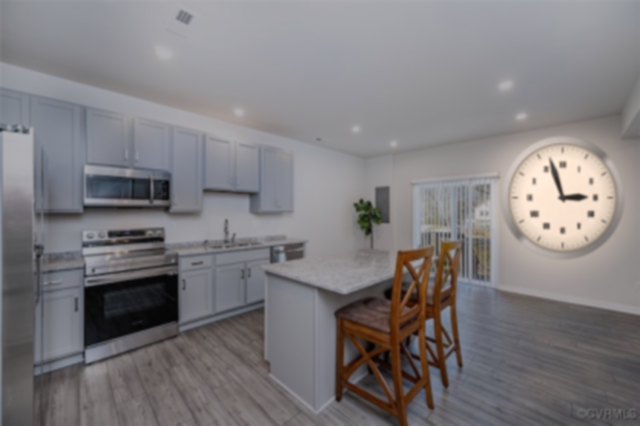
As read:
2:57
